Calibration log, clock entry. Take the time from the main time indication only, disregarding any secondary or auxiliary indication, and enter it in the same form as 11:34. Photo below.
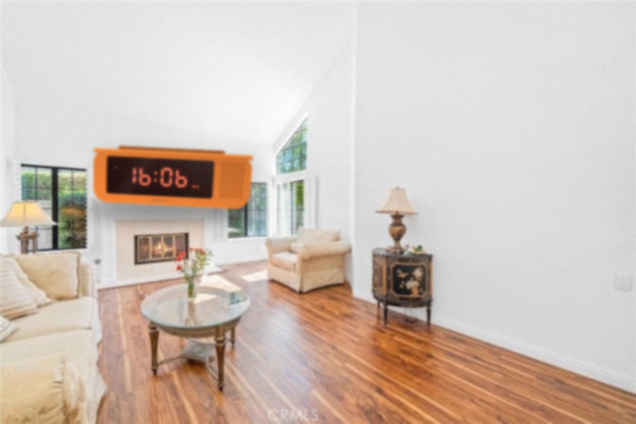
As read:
16:06
